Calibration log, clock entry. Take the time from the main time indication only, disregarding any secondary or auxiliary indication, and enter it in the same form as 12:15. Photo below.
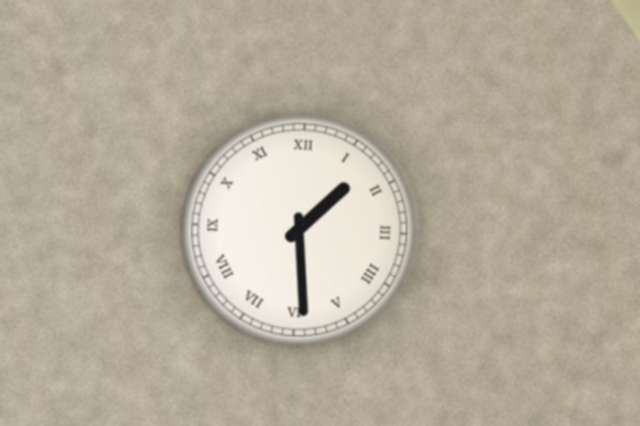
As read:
1:29
